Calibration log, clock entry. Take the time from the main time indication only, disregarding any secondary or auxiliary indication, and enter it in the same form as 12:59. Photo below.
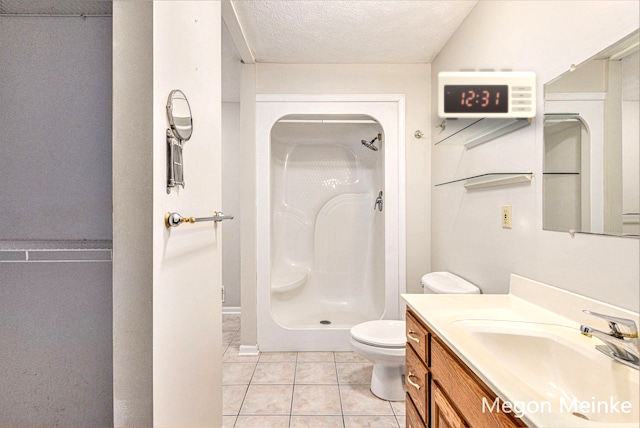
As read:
12:31
